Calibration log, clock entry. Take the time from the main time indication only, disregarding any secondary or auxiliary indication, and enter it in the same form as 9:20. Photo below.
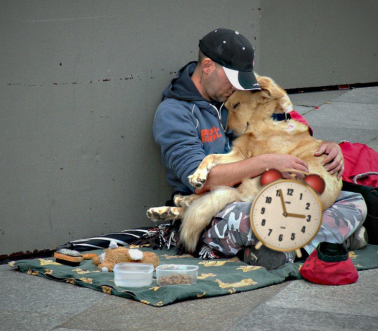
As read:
2:56
